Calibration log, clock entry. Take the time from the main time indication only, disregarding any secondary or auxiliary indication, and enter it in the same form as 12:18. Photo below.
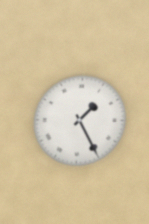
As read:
1:25
